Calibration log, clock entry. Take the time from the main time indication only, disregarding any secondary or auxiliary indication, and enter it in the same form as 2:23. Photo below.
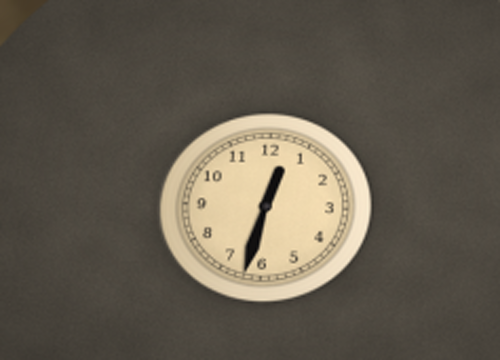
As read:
12:32
